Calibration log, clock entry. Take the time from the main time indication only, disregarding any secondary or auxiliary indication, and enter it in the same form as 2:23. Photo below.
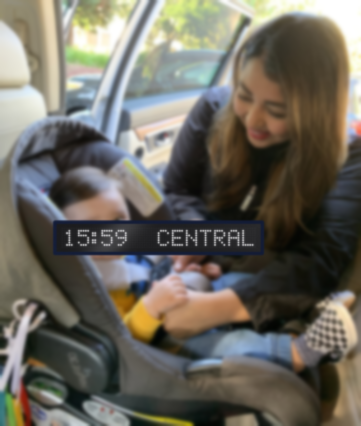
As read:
15:59
